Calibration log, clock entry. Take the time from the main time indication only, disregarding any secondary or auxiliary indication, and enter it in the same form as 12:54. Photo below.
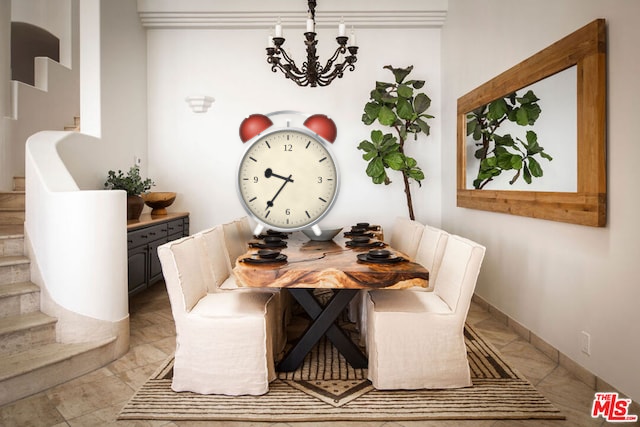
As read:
9:36
